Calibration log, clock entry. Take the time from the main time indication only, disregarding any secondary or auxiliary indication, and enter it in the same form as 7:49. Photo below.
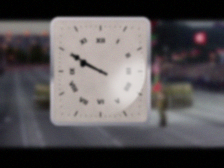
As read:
9:50
